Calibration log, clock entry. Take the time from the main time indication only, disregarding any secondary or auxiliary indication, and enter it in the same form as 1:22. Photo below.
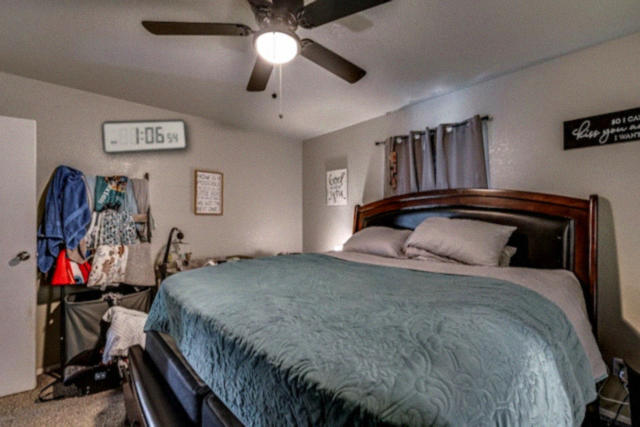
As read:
1:06
